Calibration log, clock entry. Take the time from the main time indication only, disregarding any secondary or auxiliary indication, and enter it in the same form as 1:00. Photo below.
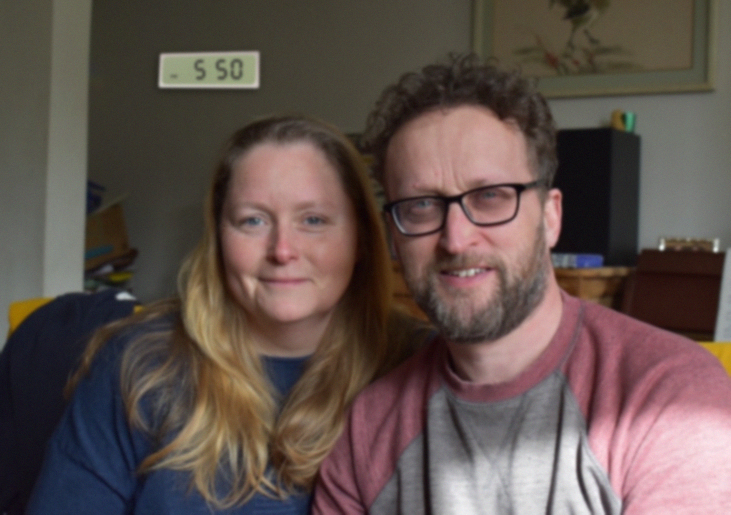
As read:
5:50
